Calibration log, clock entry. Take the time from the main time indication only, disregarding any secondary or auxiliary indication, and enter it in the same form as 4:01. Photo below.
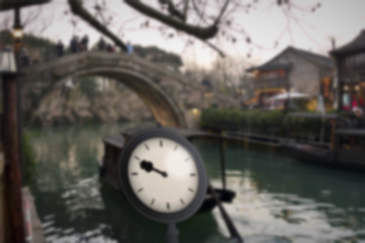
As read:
9:49
